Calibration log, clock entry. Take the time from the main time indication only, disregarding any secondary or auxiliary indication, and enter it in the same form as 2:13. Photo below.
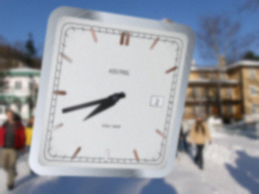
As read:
7:42
